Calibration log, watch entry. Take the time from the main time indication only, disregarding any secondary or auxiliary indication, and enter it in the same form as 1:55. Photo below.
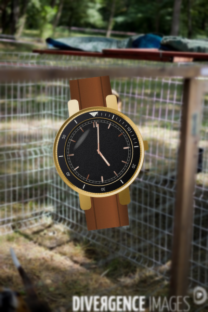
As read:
5:01
